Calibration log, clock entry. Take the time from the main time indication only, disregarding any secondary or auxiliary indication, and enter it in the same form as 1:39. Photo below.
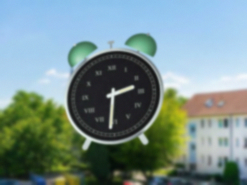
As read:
2:31
